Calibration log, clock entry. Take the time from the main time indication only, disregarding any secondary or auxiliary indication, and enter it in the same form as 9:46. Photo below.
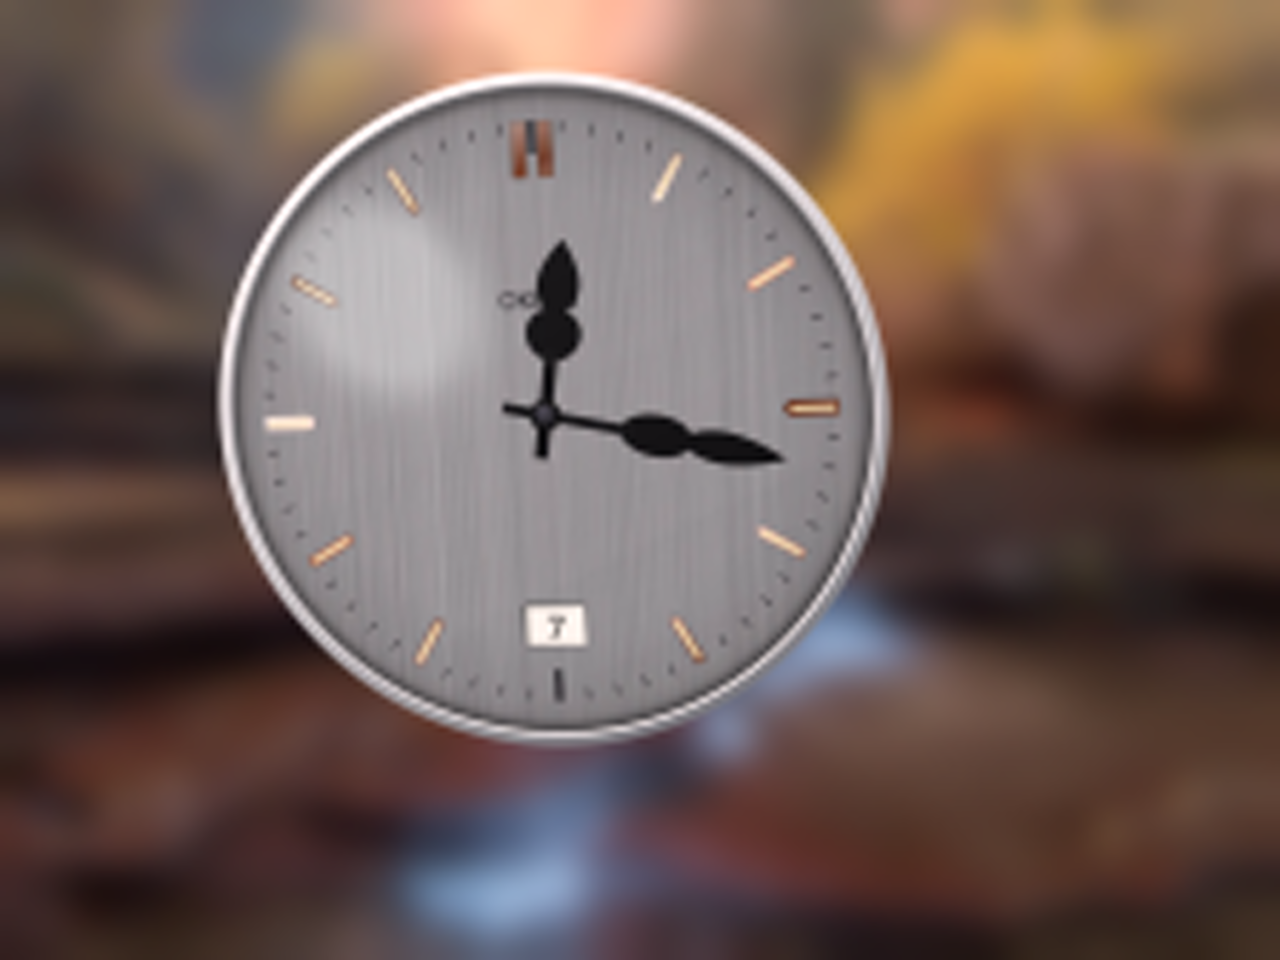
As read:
12:17
